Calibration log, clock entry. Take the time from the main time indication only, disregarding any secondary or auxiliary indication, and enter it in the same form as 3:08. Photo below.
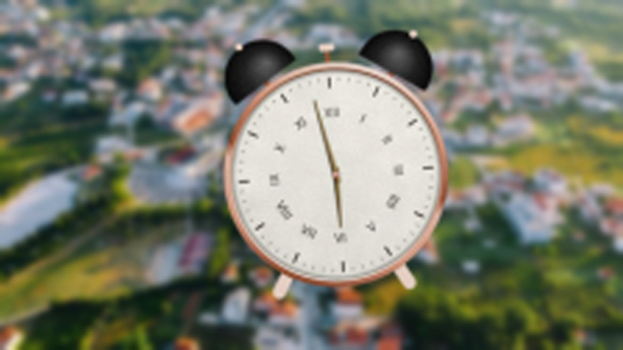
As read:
5:58
